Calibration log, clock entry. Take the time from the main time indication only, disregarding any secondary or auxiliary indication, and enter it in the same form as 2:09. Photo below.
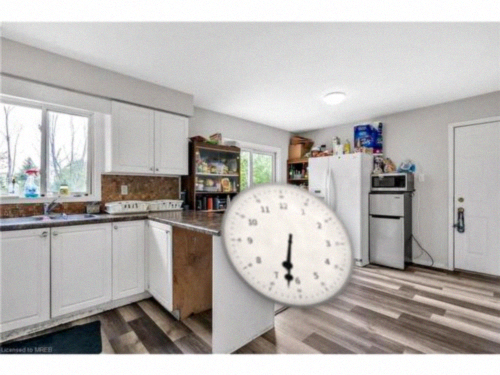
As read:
6:32
